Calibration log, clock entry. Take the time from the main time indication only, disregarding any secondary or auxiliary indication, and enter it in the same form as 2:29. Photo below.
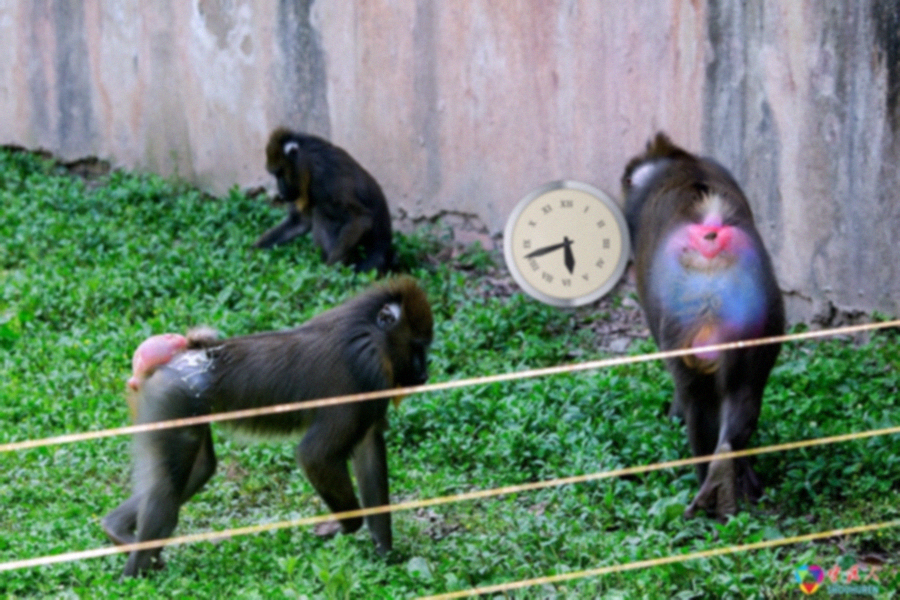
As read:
5:42
